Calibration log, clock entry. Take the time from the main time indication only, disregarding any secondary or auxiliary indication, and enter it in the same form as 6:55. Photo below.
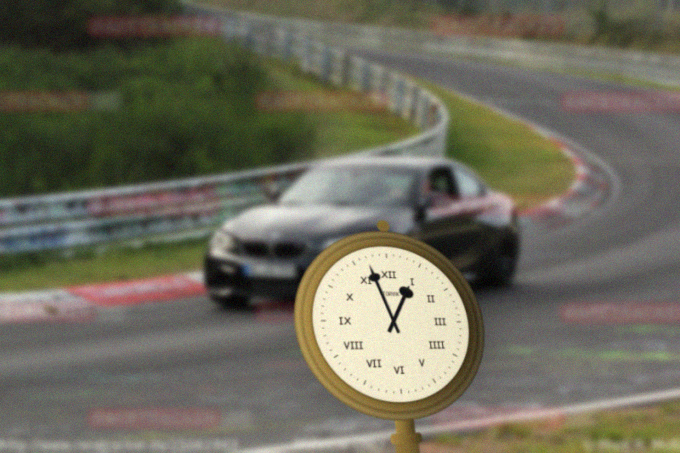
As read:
12:57
